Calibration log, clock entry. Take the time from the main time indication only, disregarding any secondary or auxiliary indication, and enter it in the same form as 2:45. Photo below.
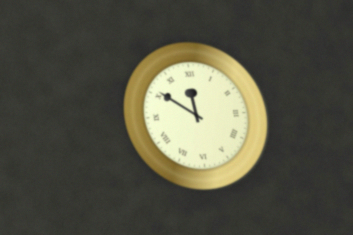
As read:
11:51
